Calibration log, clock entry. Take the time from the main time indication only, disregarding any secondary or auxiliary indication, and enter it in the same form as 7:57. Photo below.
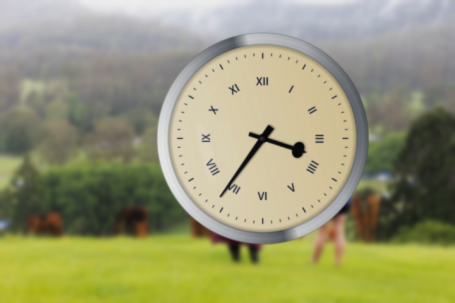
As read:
3:36
